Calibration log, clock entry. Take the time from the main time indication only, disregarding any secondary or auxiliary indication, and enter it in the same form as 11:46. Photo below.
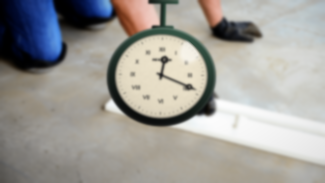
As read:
12:19
